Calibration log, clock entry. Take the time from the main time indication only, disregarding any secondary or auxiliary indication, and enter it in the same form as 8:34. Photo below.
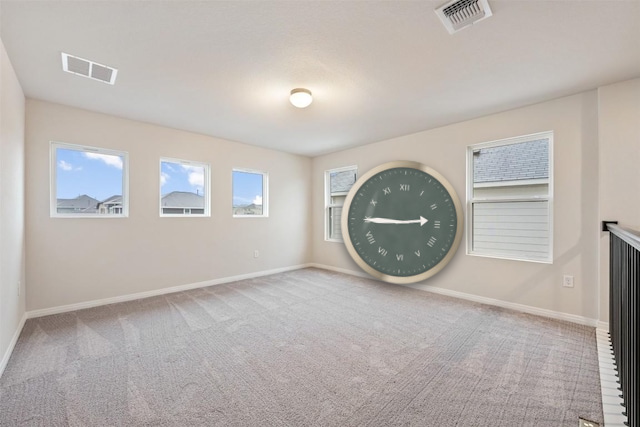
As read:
2:45
